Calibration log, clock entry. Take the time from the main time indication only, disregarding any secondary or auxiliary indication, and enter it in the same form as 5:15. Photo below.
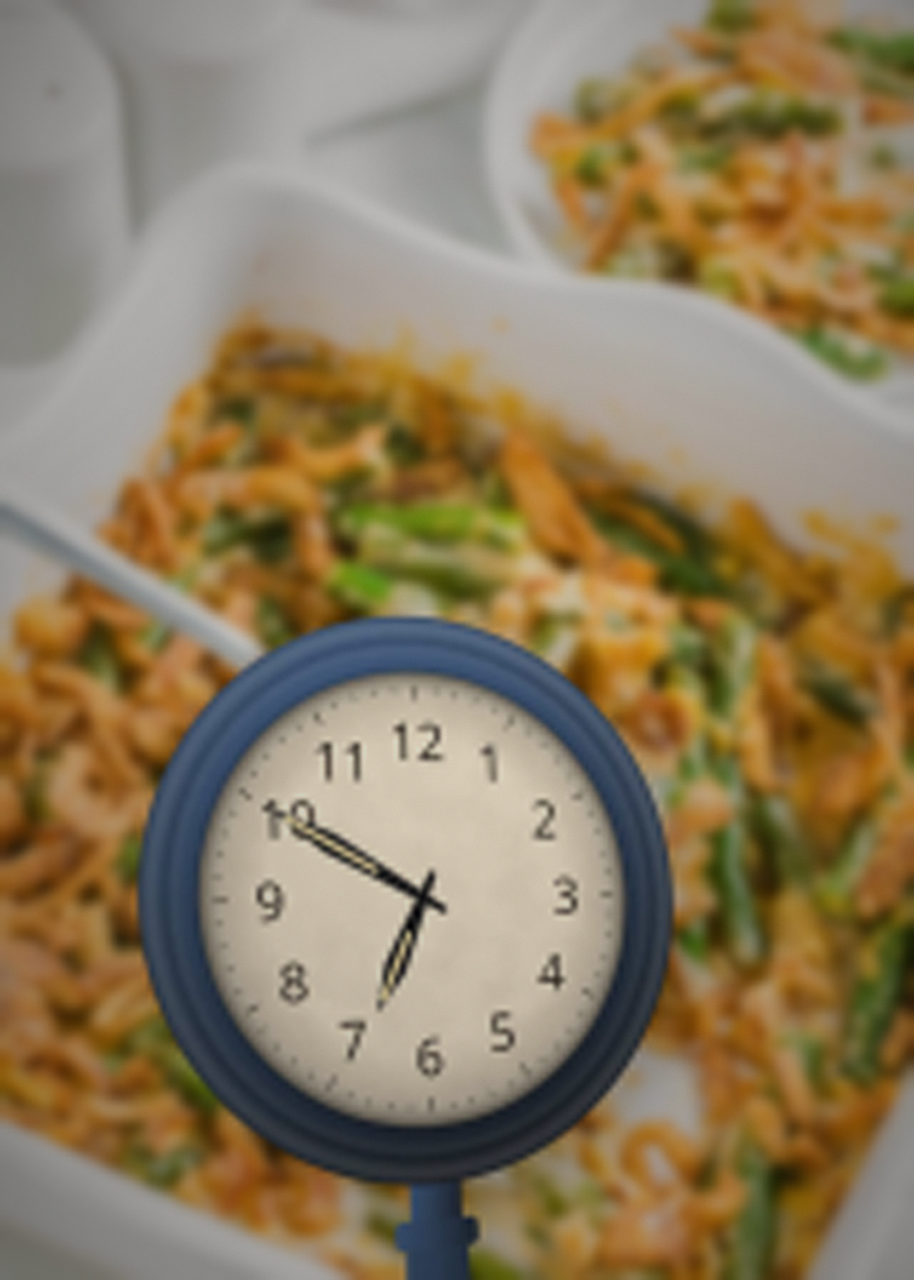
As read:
6:50
